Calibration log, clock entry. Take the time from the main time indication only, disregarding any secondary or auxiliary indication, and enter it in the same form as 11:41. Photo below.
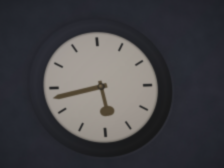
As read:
5:43
